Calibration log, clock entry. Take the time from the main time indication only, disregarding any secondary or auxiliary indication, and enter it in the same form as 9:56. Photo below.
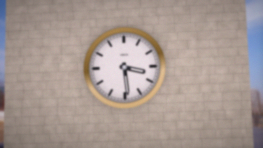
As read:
3:29
